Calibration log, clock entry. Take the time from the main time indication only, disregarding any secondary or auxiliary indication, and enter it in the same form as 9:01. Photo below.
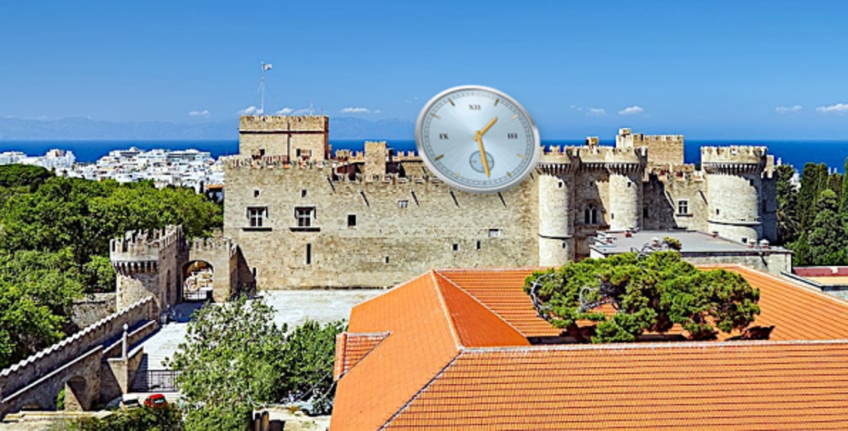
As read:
1:29
